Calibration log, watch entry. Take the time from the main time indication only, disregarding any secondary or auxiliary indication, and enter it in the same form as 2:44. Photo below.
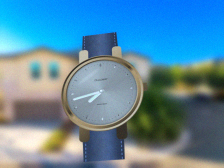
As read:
7:43
